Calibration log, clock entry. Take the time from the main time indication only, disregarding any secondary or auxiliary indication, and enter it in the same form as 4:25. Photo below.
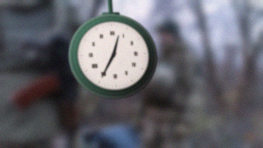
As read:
12:35
